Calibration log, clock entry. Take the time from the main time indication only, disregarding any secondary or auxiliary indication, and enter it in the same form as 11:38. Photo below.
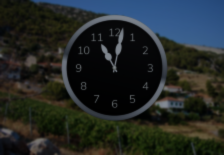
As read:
11:02
